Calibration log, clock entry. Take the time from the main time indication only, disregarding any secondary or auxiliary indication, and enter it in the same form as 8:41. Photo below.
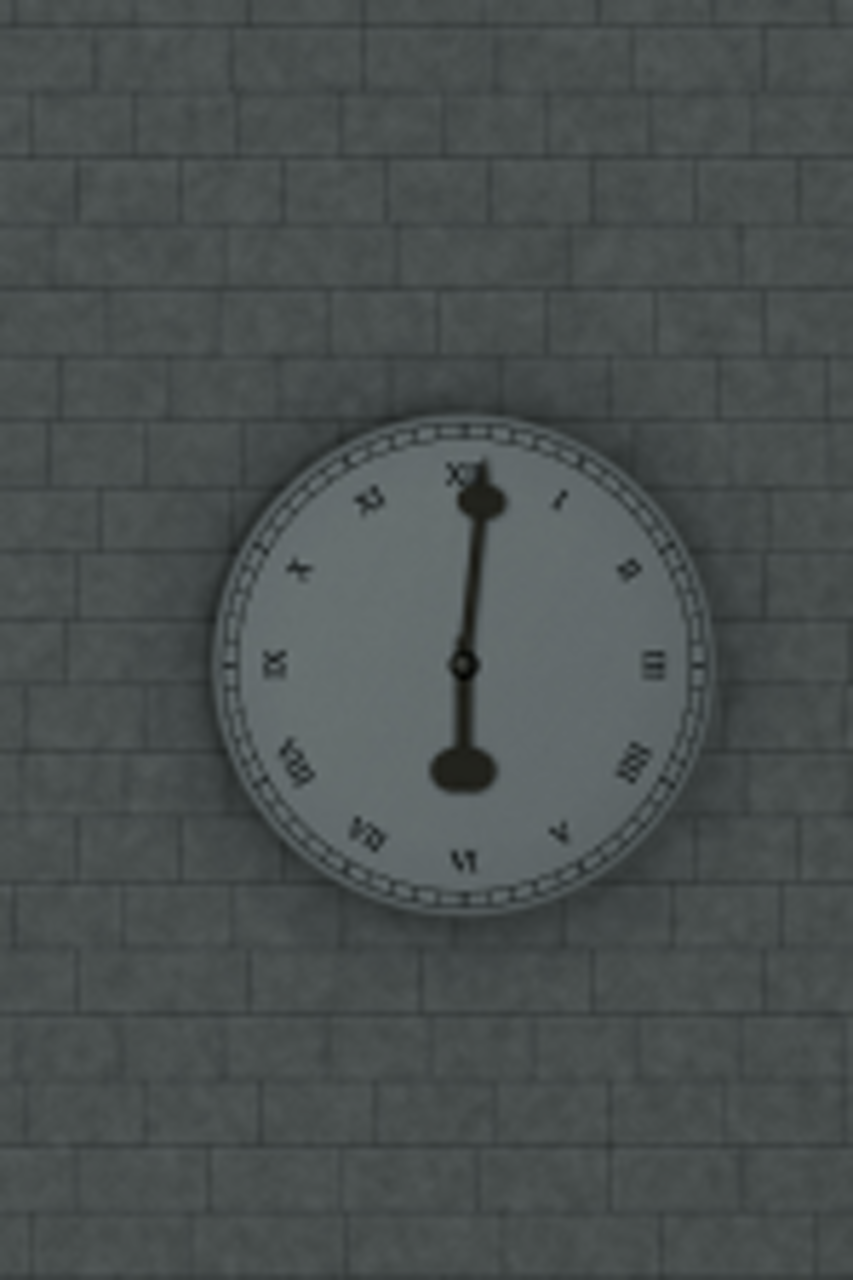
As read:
6:01
